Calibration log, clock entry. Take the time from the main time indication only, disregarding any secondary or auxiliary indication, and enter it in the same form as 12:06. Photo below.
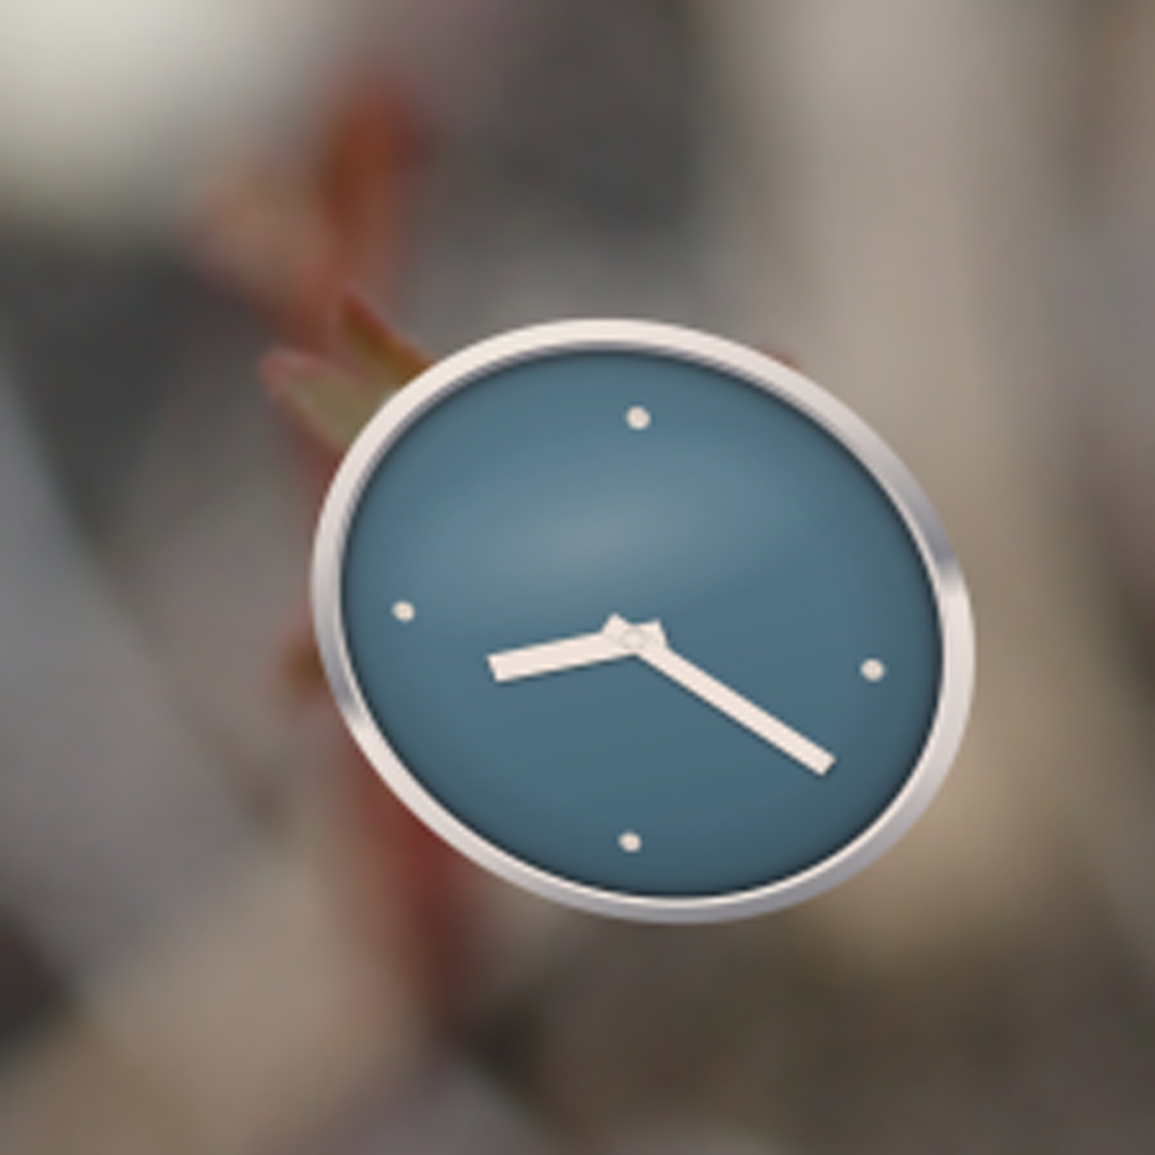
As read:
8:20
